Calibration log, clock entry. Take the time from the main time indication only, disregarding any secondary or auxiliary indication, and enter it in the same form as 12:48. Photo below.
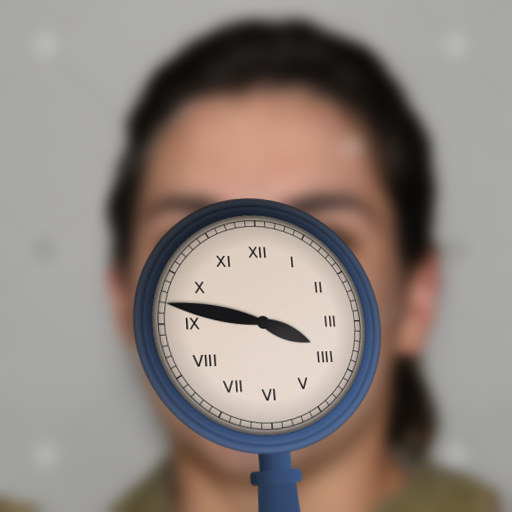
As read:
3:47
